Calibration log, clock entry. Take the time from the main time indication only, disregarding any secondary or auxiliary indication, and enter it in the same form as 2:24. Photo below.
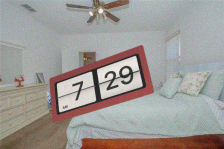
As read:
7:29
